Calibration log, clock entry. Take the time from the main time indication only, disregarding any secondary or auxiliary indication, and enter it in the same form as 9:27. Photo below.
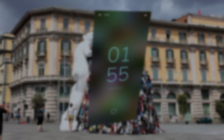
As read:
1:55
